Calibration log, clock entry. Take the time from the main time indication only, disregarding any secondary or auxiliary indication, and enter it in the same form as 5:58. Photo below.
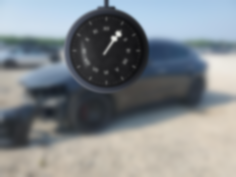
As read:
1:06
